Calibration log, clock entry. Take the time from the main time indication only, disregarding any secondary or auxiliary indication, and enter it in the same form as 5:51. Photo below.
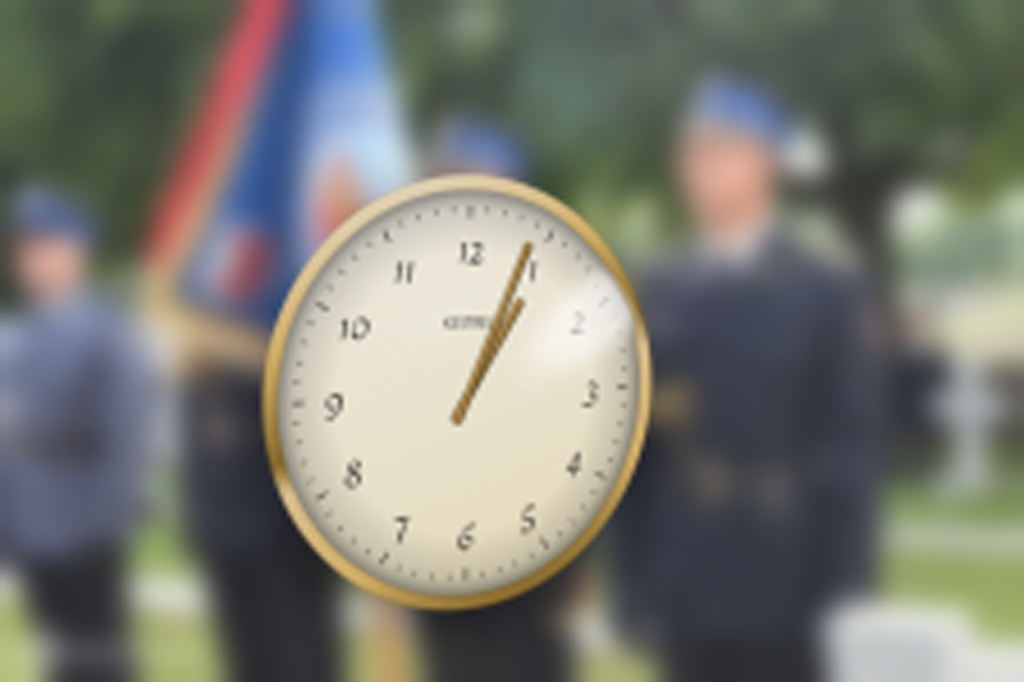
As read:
1:04
